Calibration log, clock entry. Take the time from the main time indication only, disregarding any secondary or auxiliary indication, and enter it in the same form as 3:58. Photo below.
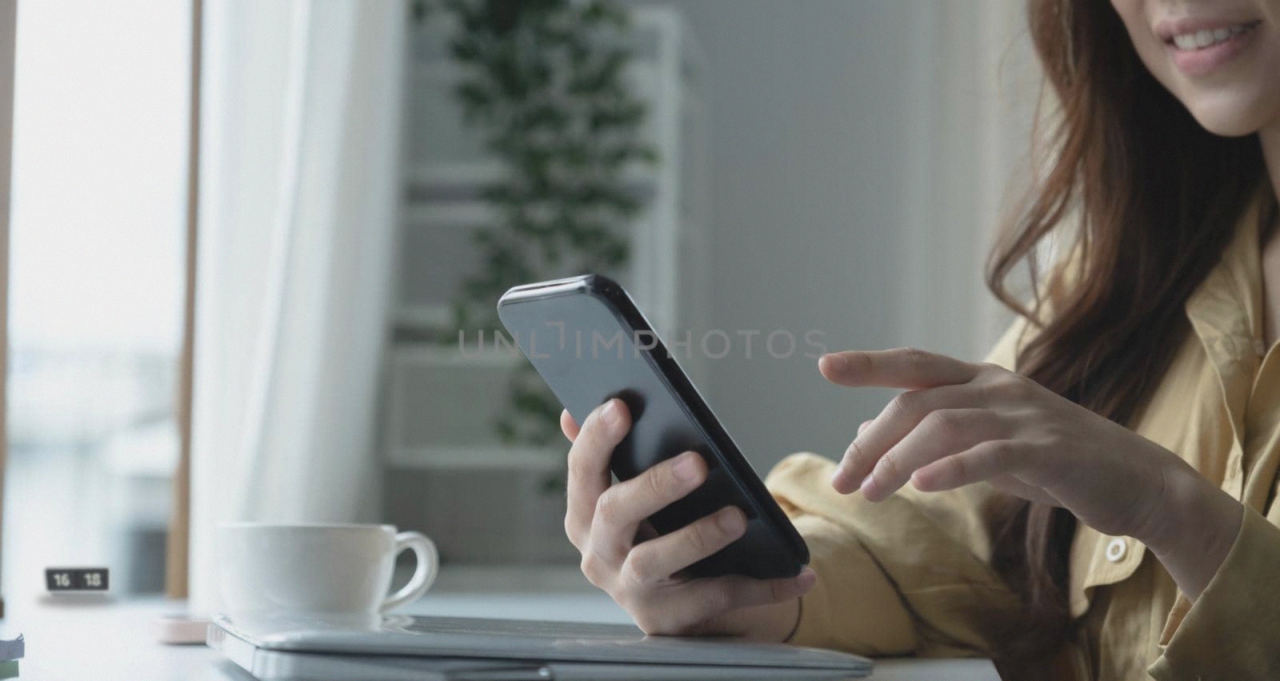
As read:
16:18
